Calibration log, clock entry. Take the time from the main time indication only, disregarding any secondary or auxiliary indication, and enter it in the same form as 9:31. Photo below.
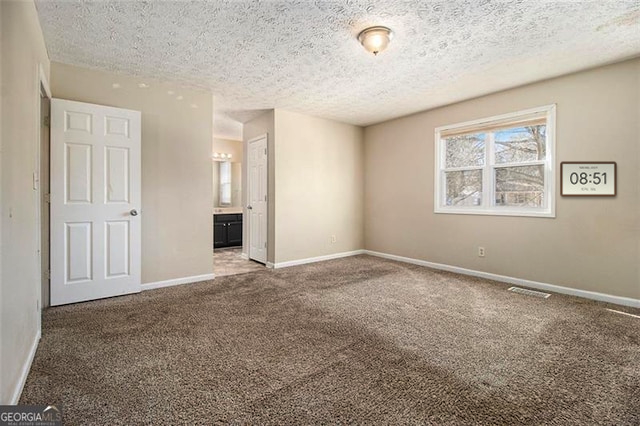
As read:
8:51
